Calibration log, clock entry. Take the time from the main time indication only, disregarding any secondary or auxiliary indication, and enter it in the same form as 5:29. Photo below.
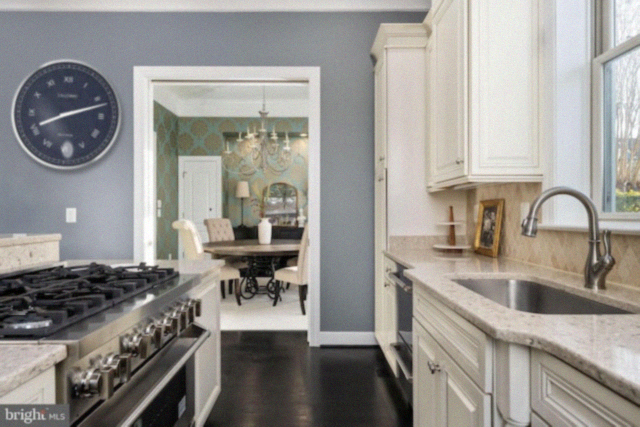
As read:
8:12
